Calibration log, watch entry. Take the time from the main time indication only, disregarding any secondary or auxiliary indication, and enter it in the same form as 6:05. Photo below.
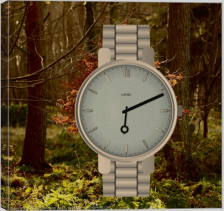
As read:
6:11
